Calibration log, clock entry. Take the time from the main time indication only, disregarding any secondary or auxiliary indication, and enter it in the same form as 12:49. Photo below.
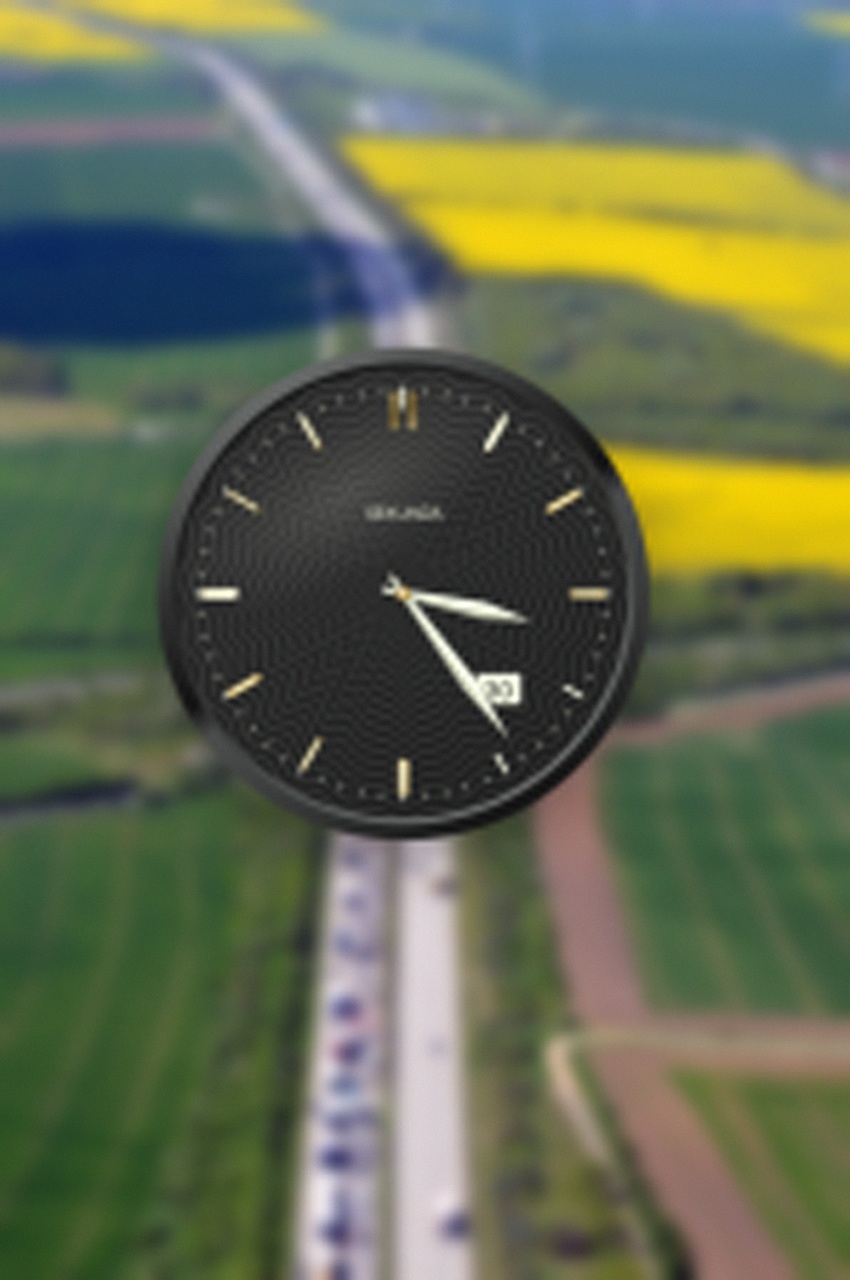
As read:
3:24
